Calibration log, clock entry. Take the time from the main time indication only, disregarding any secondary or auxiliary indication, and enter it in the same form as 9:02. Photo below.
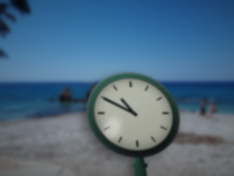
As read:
10:50
